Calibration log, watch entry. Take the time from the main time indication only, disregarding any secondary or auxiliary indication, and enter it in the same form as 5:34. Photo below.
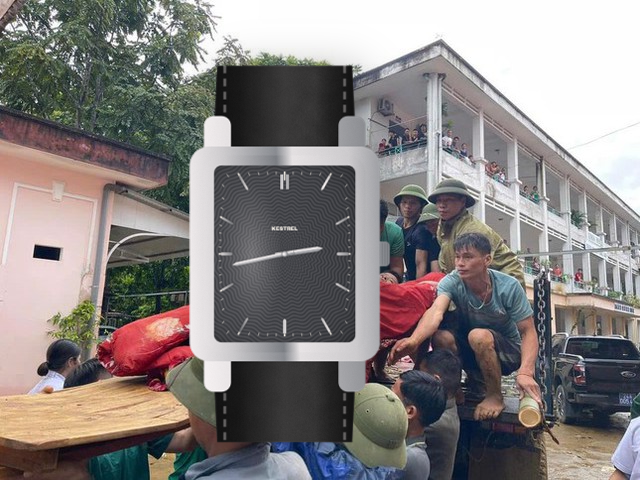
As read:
2:43
